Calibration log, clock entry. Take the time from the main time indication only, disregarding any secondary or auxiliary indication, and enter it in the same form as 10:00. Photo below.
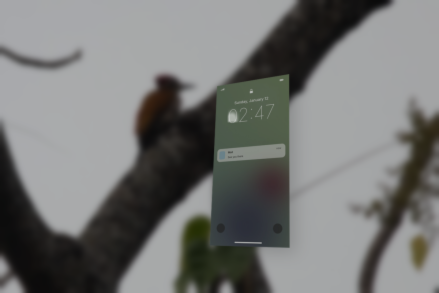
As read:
2:47
